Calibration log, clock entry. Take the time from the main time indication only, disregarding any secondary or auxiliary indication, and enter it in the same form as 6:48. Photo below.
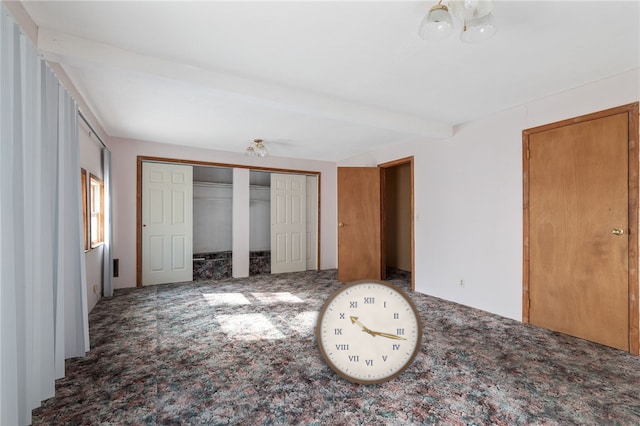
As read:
10:17
